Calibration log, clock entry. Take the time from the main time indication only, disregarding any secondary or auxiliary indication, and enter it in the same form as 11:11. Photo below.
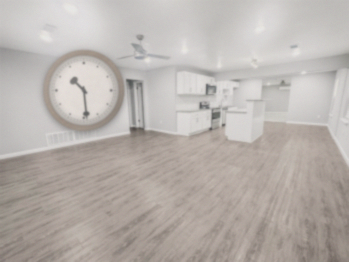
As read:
10:29
